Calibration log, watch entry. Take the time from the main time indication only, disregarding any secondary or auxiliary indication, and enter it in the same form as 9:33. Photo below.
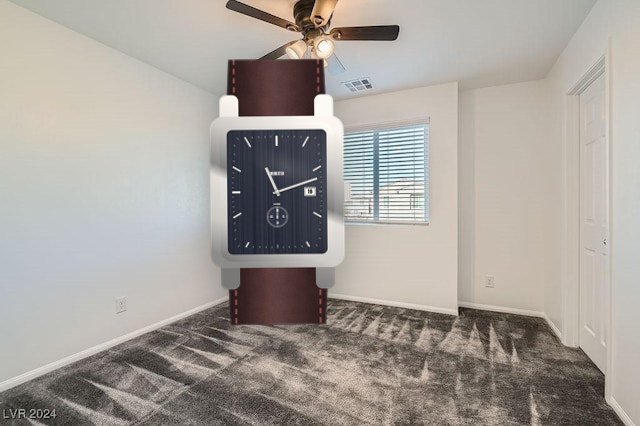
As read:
11:12
